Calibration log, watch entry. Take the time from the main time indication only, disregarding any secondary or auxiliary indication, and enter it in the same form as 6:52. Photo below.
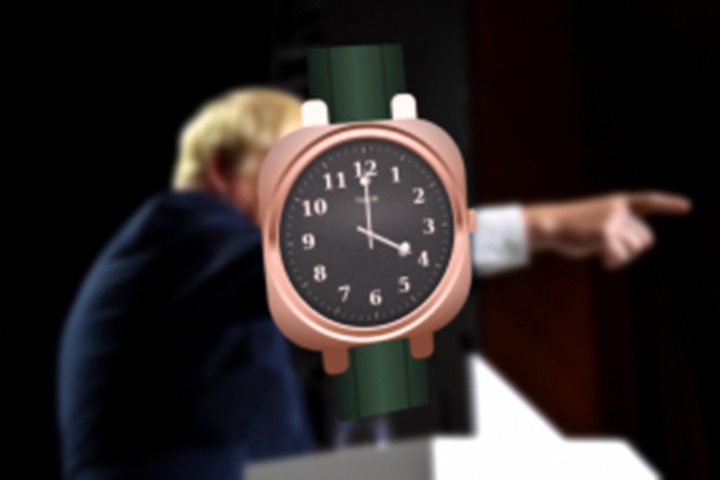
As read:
4:00
